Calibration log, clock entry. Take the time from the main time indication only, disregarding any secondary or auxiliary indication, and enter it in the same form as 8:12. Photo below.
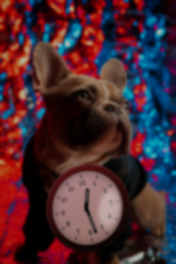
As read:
12:28
